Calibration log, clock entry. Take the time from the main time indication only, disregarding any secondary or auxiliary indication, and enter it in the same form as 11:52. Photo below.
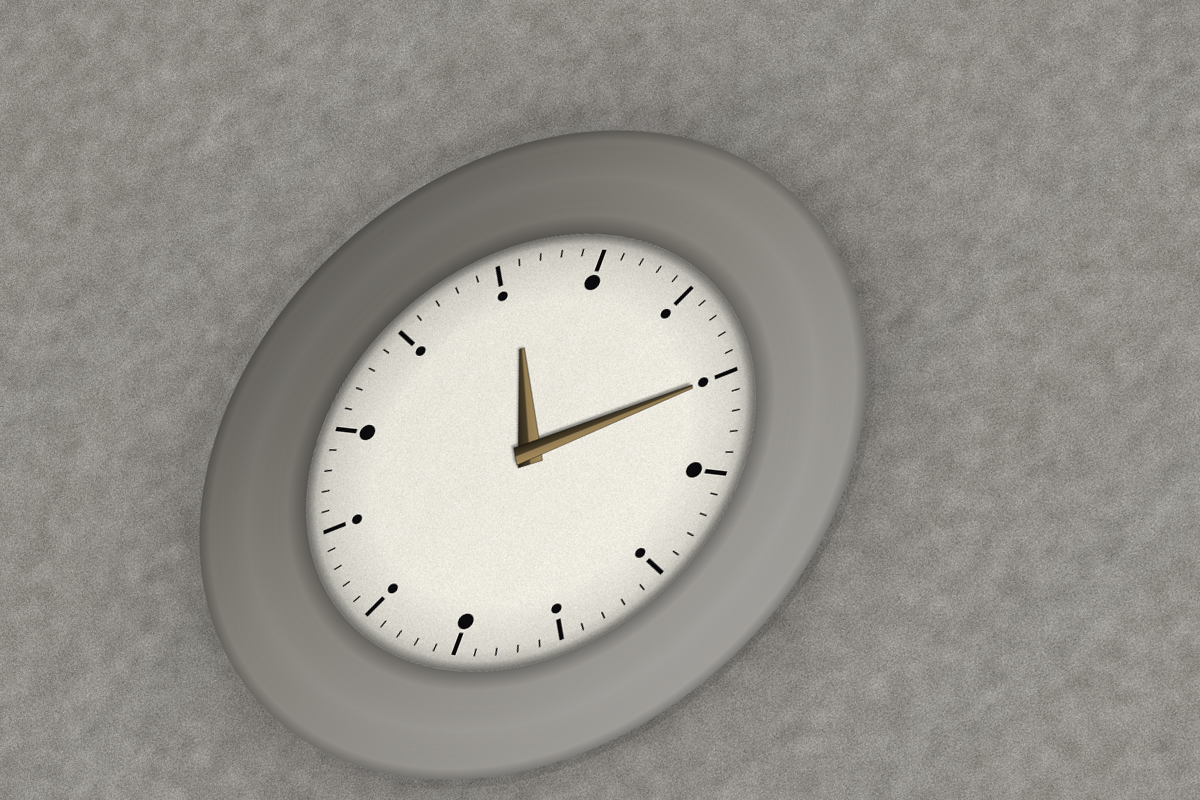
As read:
11:10
